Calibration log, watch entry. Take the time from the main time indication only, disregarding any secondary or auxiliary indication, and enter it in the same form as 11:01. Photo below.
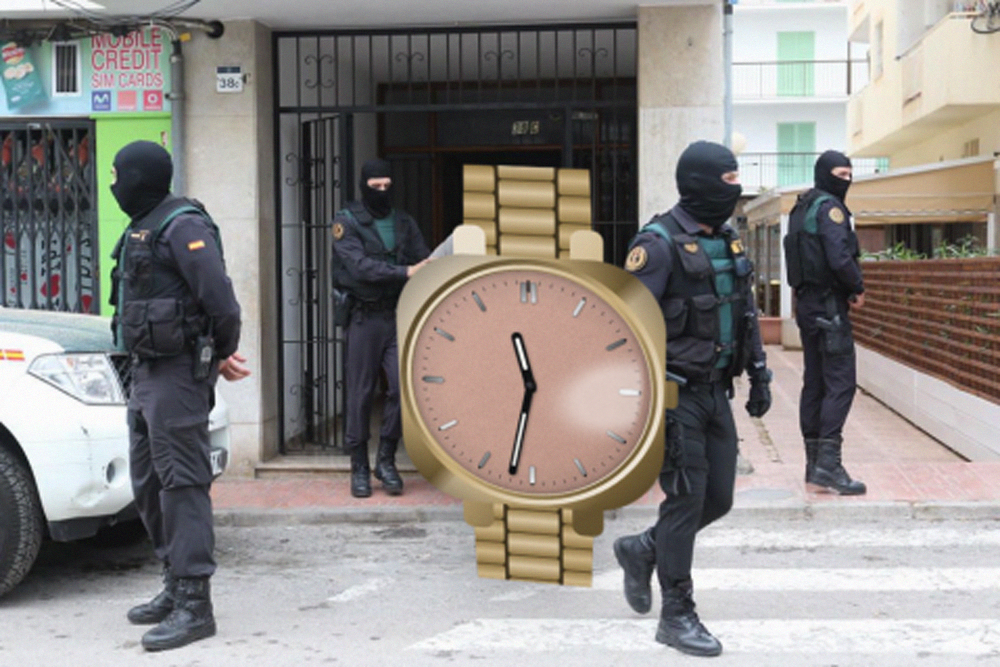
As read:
11:32
